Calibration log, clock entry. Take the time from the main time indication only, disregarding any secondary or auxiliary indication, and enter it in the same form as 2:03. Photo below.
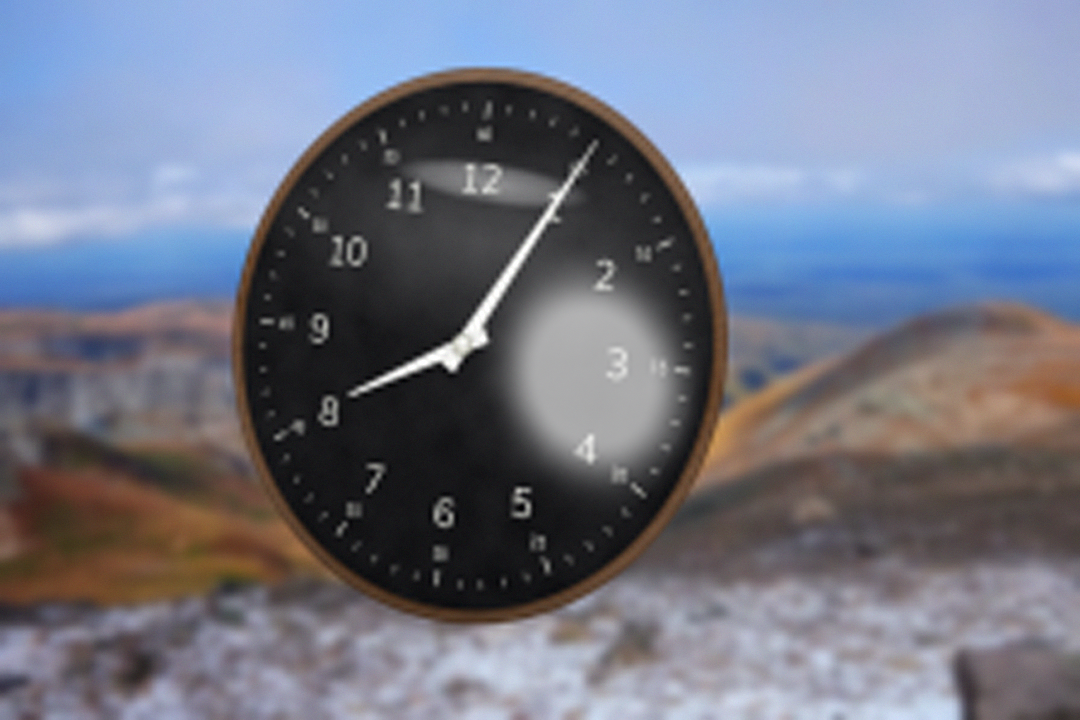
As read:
8:05
